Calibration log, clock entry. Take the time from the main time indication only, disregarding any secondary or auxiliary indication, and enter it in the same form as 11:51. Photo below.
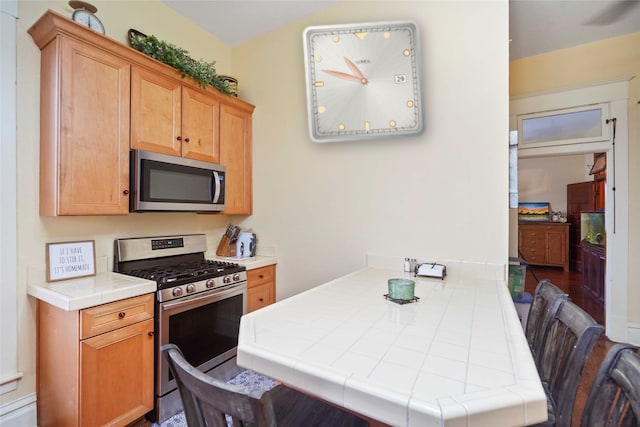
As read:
10:48
